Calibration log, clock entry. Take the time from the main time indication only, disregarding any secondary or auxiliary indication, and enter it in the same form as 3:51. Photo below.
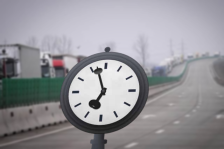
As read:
6:57
